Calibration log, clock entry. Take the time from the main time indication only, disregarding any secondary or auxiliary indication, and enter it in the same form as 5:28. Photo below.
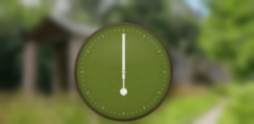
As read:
6:00
